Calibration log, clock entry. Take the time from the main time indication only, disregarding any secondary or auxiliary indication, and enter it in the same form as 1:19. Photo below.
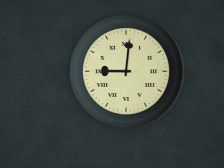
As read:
9:01
